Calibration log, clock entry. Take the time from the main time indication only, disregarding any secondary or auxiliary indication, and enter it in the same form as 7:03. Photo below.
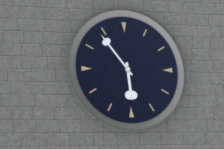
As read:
5:54
